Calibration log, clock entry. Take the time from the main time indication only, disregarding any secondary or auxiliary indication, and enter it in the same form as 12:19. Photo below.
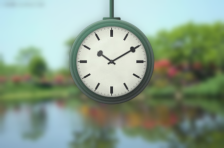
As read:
10:10
